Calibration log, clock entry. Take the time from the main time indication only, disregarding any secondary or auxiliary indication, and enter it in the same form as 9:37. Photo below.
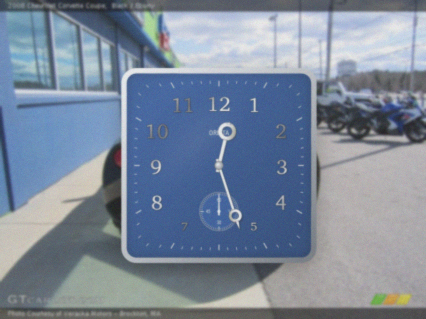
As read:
12:27
